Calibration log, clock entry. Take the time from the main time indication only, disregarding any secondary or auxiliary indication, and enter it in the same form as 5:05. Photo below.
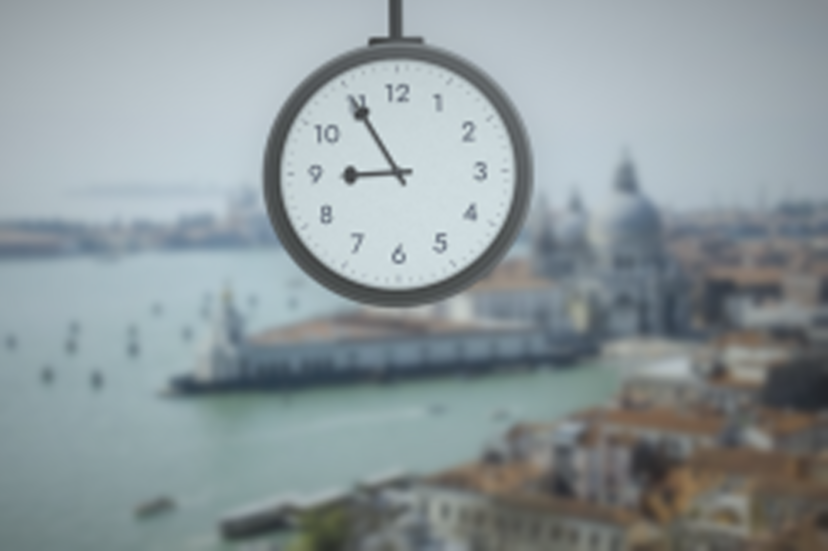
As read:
8:55
